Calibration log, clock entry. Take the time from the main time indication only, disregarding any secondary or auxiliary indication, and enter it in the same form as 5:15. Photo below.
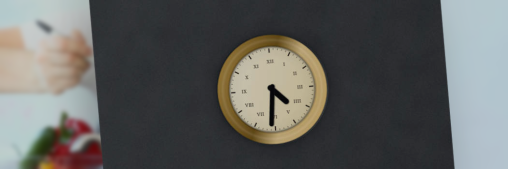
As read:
4:31
